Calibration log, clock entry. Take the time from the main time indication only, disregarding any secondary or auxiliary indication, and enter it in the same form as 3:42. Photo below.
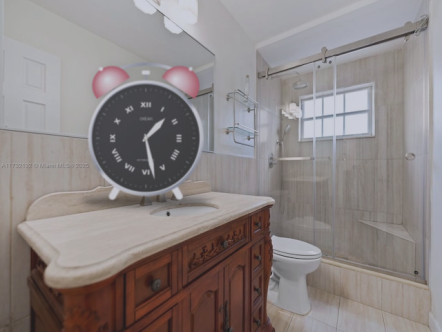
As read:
1:28
